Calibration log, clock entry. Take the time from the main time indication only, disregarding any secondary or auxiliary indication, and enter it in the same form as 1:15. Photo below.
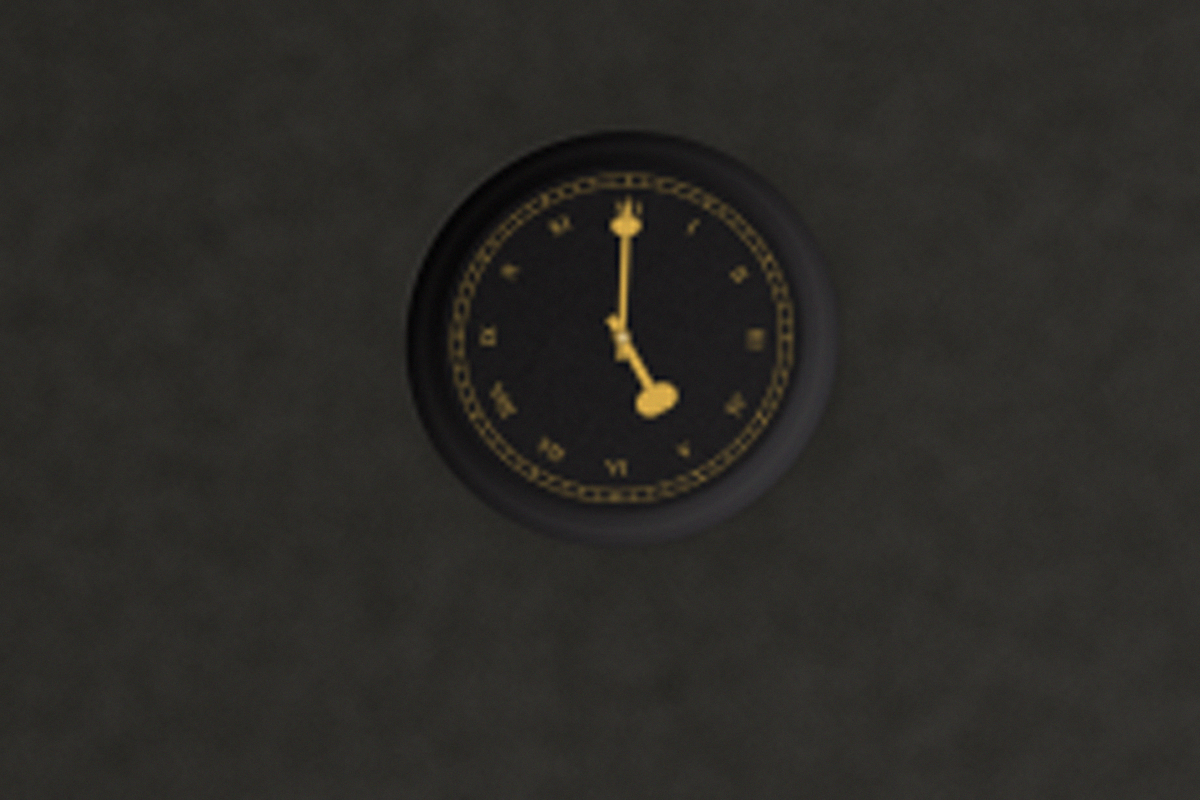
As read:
5:00
